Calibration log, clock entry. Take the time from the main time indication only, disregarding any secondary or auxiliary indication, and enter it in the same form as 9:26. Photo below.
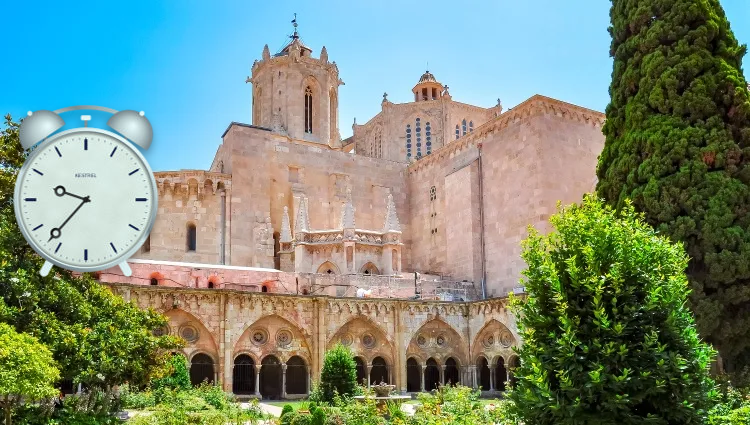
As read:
9:37
